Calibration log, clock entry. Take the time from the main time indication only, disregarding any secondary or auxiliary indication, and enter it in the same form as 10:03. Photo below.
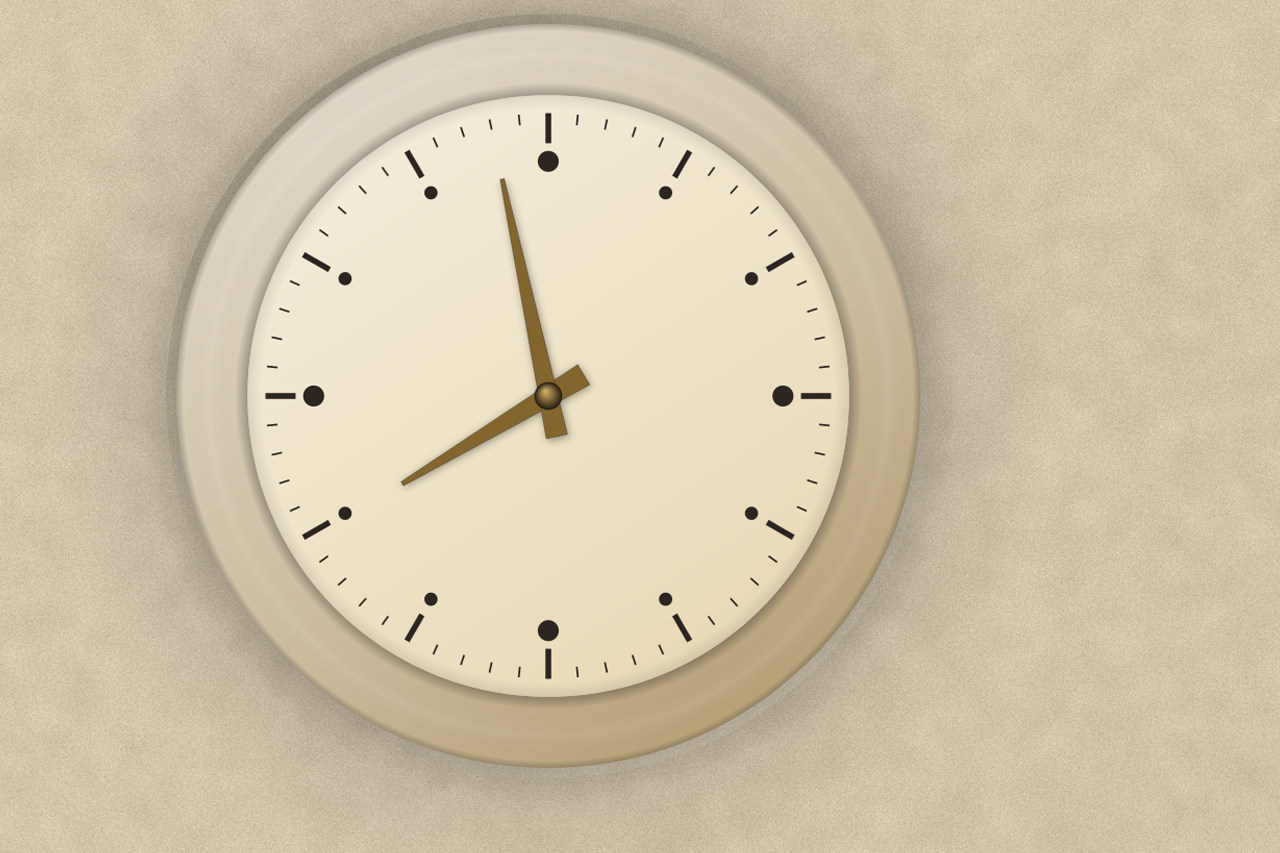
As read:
7:58
